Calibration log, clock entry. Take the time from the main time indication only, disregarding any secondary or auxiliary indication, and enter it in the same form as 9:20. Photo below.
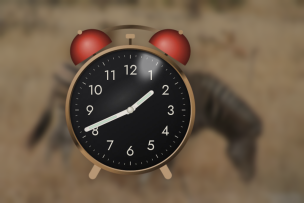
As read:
1:41
